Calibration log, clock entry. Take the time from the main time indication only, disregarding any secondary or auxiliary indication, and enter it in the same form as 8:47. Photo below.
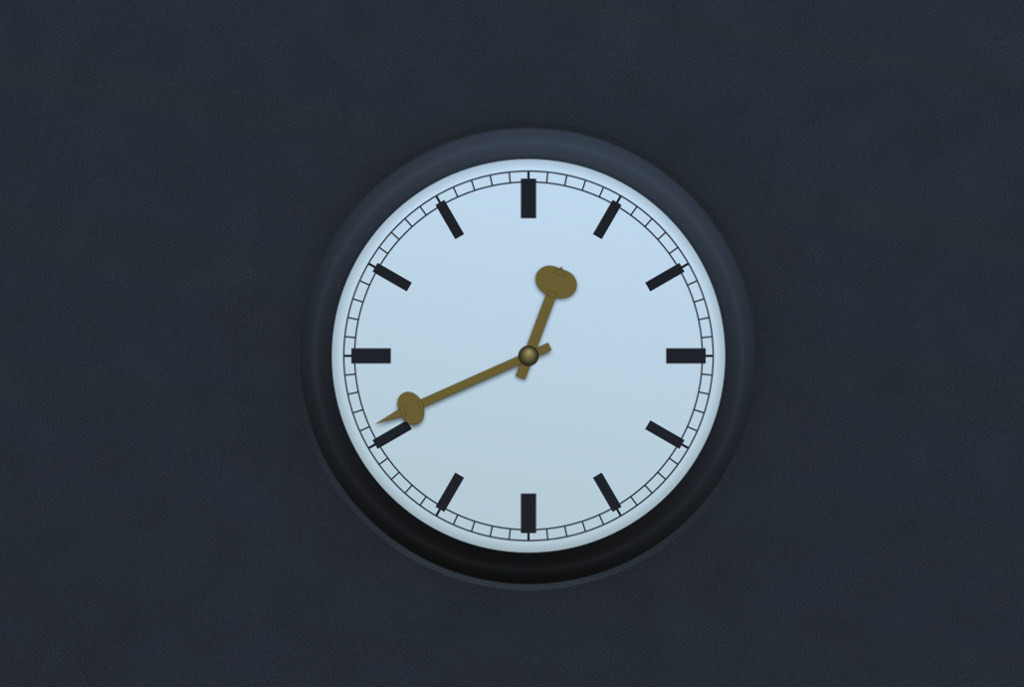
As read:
12:41
